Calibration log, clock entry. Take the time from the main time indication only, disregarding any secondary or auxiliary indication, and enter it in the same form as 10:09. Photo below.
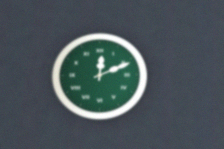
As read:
12:11
